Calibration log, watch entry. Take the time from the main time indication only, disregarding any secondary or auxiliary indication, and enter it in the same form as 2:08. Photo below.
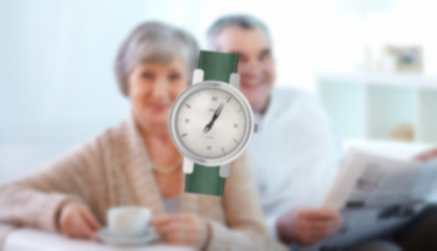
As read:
7:04
